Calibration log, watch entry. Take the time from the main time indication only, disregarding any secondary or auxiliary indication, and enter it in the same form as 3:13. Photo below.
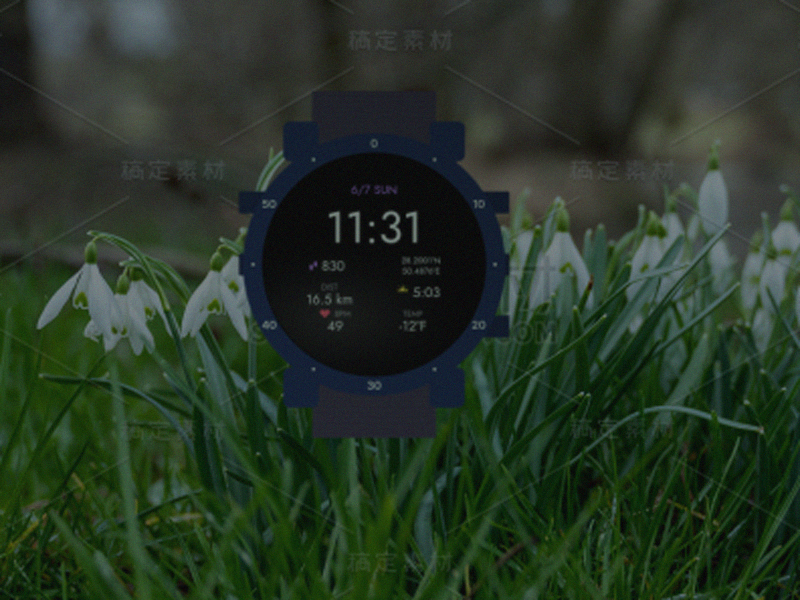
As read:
11:31
